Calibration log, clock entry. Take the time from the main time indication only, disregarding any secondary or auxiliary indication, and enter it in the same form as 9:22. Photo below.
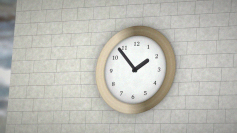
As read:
1:53
